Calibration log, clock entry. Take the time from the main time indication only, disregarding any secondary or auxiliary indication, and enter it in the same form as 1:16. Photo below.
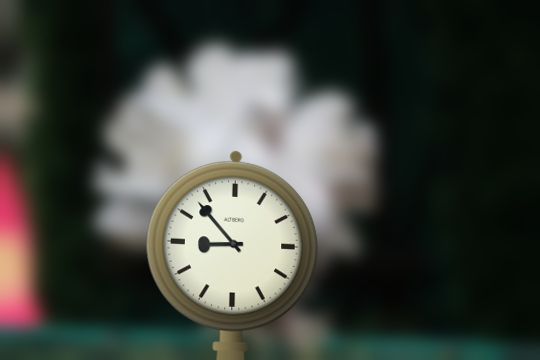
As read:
8:53
